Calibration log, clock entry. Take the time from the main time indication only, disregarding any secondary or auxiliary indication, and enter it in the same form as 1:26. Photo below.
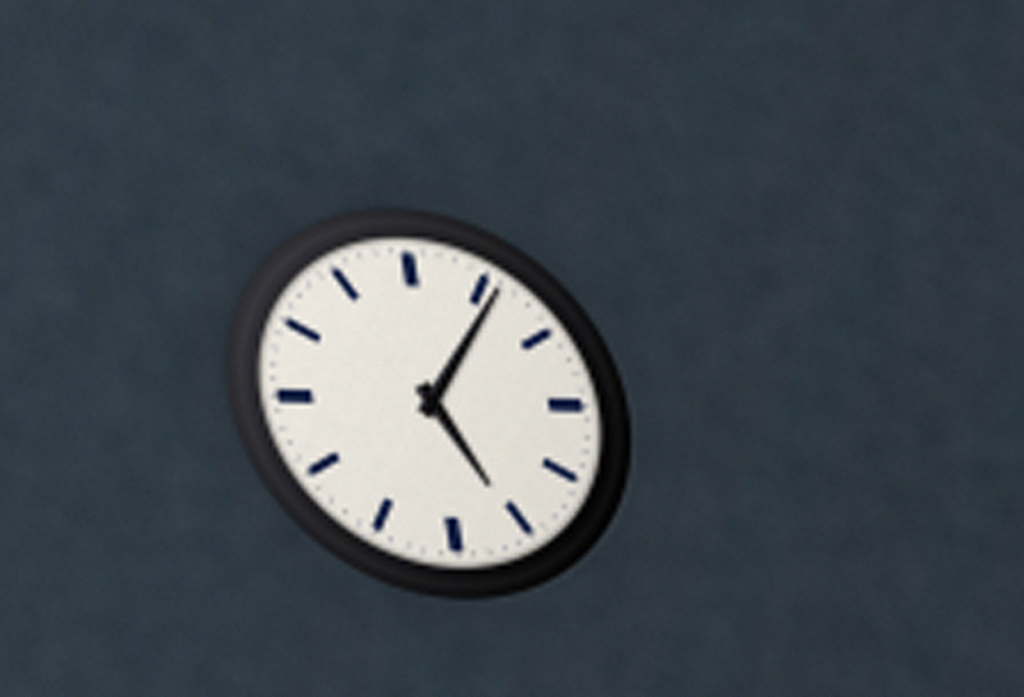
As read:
5:06
